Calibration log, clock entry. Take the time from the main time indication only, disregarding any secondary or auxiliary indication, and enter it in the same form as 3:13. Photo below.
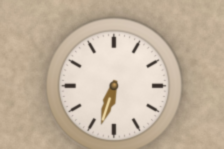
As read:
6:33
